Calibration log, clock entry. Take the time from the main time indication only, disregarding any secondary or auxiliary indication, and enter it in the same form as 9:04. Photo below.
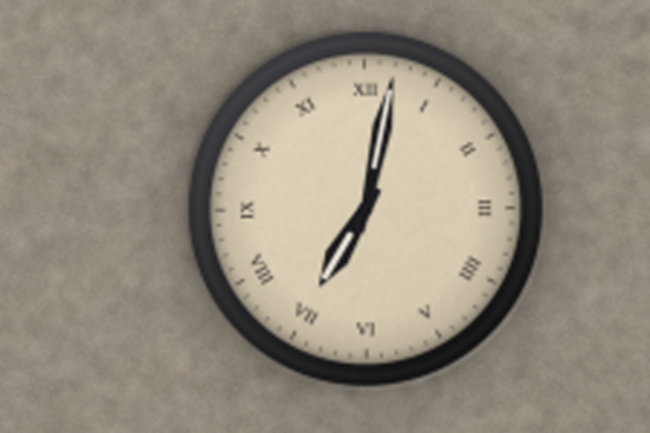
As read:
7:02
